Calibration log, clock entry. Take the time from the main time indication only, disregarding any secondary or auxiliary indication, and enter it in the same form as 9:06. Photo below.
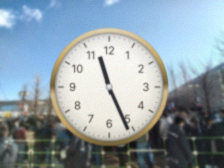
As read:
11:26
